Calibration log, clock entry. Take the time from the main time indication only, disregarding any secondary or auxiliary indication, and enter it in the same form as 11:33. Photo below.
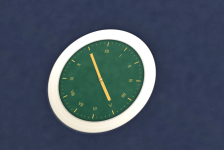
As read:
4:55
